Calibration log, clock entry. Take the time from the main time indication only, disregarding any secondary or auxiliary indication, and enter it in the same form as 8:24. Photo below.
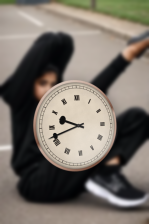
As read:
9:42
